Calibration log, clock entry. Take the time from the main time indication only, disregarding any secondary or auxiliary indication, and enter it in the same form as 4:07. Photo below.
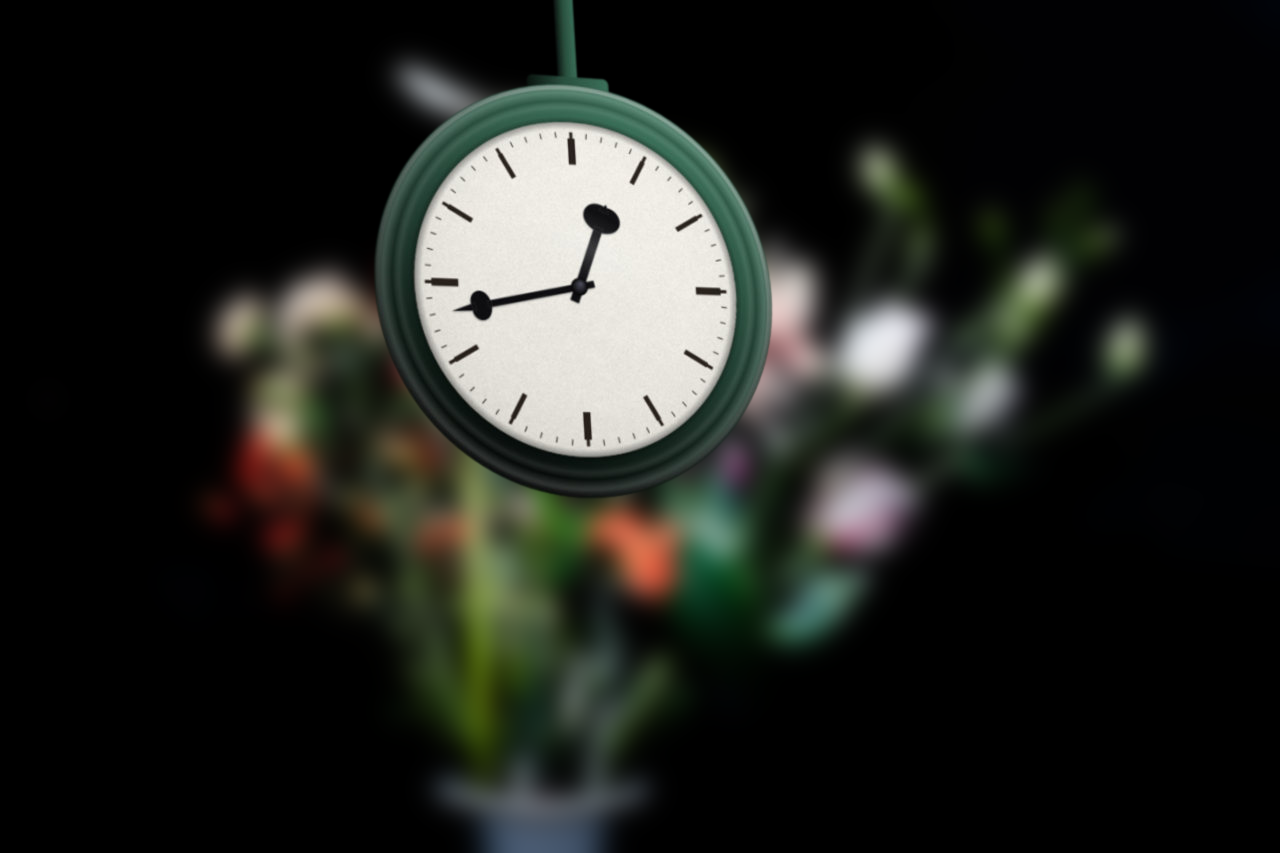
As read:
12:43
